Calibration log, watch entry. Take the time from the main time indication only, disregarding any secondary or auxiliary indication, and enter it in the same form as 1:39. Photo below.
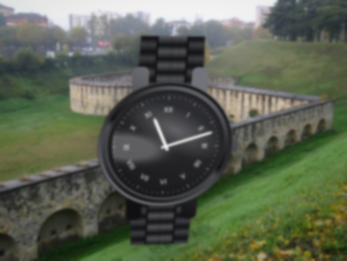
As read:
11:12
